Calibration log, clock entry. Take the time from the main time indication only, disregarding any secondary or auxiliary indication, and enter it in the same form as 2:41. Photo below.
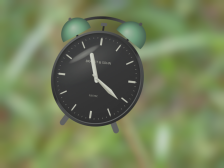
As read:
11:21
